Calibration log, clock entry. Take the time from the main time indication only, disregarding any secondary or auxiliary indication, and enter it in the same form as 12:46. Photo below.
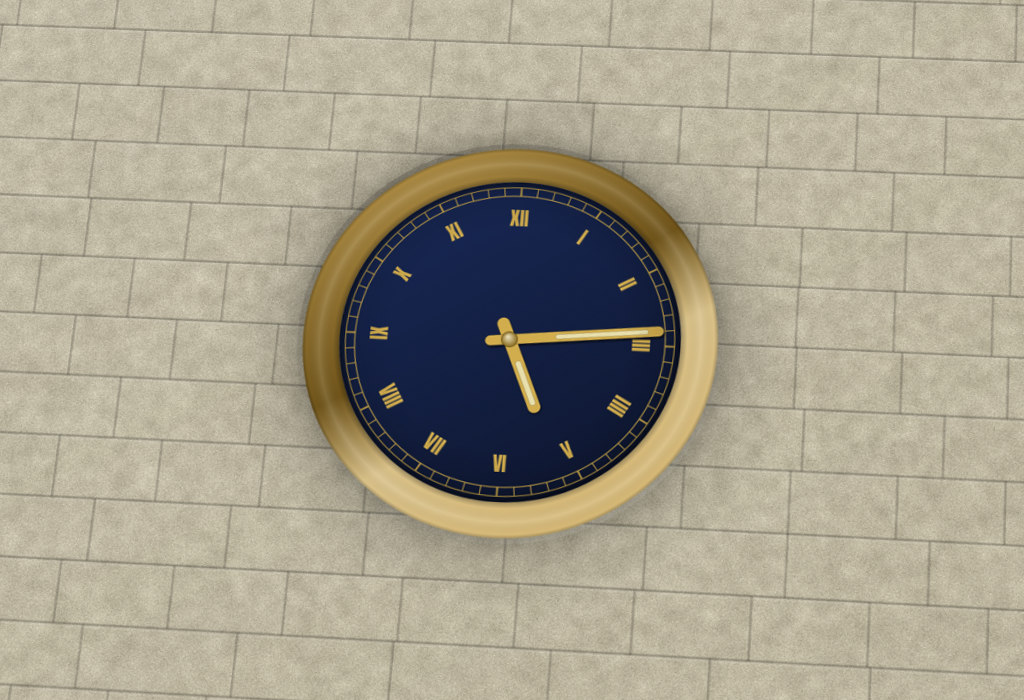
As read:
5:14
